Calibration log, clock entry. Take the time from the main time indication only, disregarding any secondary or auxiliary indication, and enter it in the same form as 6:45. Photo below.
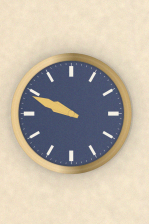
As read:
9:49
